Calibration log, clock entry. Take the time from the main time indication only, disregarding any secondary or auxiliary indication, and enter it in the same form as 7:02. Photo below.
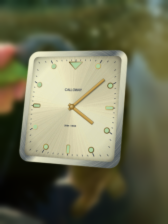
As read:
4:08
